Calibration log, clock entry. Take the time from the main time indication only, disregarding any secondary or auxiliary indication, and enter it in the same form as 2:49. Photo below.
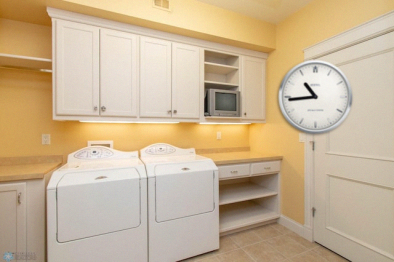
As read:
10:44
